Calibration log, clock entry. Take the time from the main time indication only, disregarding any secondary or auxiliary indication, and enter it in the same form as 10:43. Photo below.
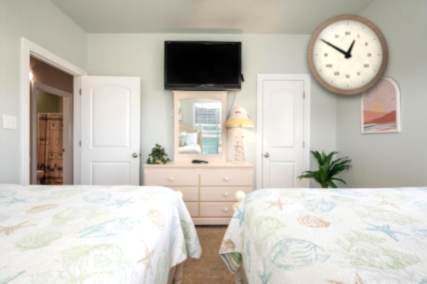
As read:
12:50
